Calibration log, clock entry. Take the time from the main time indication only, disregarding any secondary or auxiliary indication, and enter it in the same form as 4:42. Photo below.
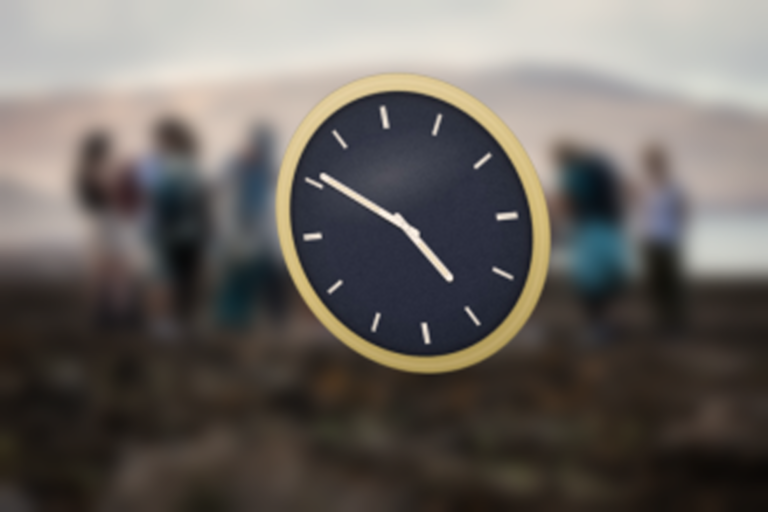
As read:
4:51
